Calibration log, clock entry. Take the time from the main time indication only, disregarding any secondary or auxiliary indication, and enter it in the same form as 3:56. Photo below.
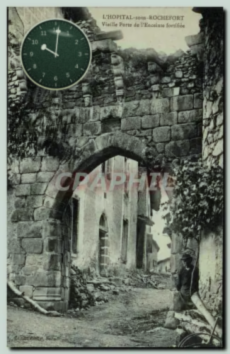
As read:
10:01
